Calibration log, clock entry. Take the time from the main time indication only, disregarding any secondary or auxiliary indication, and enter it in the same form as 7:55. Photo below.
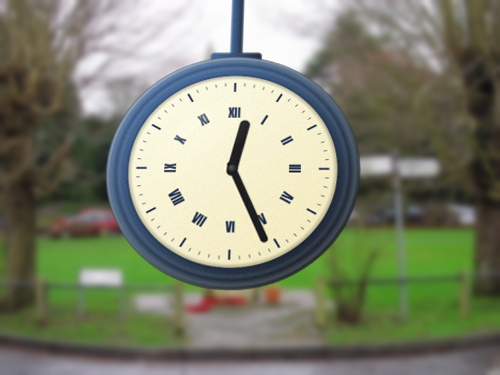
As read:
12:26
